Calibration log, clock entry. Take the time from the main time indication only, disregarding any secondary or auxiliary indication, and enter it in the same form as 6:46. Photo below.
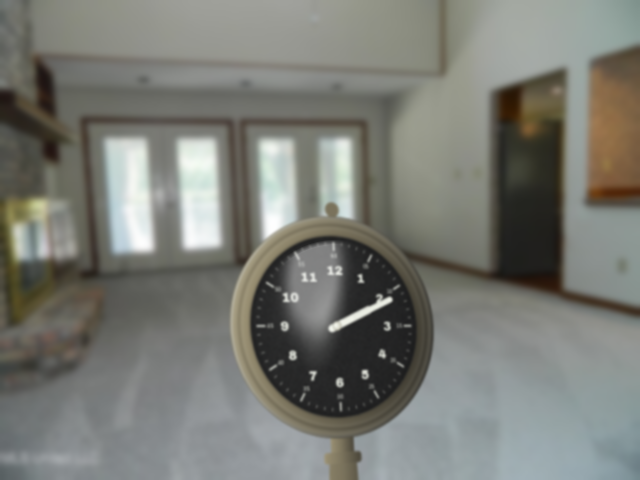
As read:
2:11
